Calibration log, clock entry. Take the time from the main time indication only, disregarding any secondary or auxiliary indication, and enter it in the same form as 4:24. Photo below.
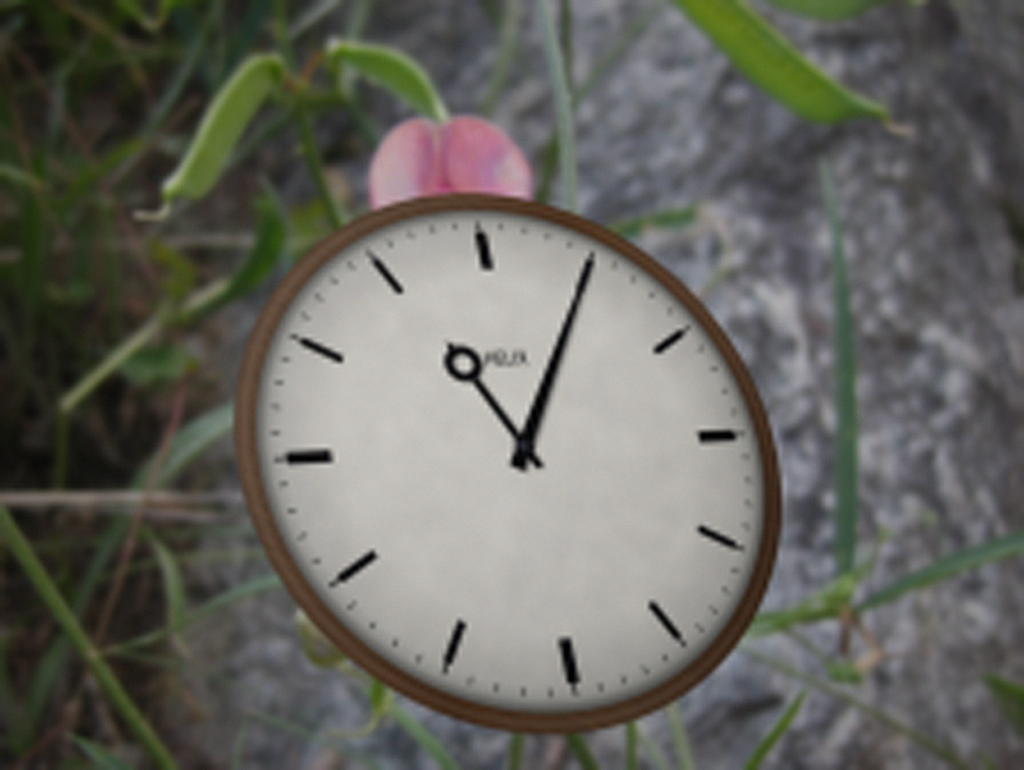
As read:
11:05
